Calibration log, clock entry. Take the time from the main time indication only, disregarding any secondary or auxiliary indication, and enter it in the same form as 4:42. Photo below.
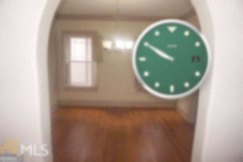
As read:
9:50
